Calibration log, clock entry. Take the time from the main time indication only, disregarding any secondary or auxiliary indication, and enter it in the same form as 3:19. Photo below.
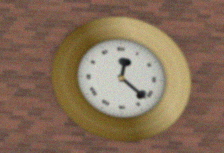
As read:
12:22
